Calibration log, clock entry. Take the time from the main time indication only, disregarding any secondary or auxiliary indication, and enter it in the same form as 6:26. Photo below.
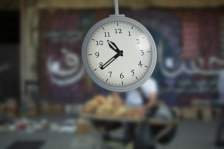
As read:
10:39
